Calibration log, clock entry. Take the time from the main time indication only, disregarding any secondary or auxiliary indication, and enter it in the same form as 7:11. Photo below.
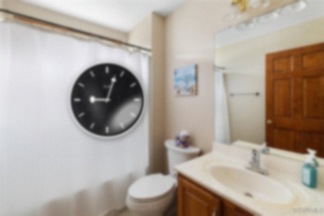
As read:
9:03
